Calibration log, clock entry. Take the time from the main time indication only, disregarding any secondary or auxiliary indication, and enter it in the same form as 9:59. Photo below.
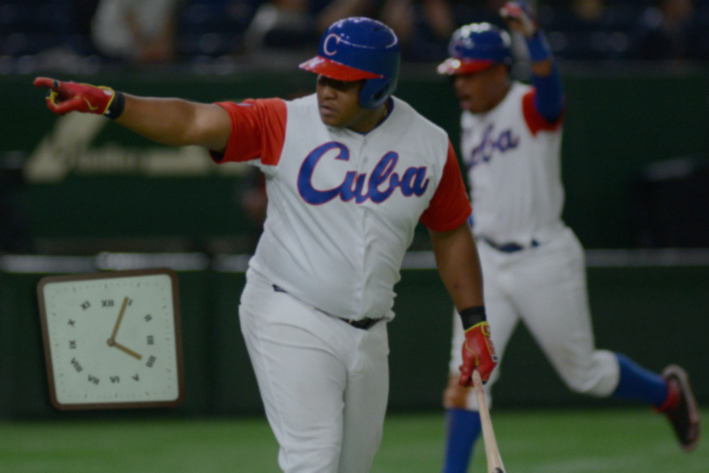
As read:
4:04
